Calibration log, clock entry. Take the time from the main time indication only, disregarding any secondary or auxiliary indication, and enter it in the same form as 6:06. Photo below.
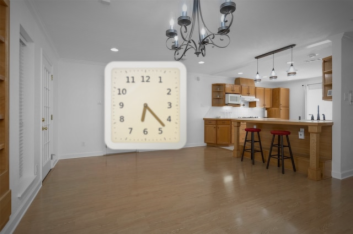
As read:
6:23
